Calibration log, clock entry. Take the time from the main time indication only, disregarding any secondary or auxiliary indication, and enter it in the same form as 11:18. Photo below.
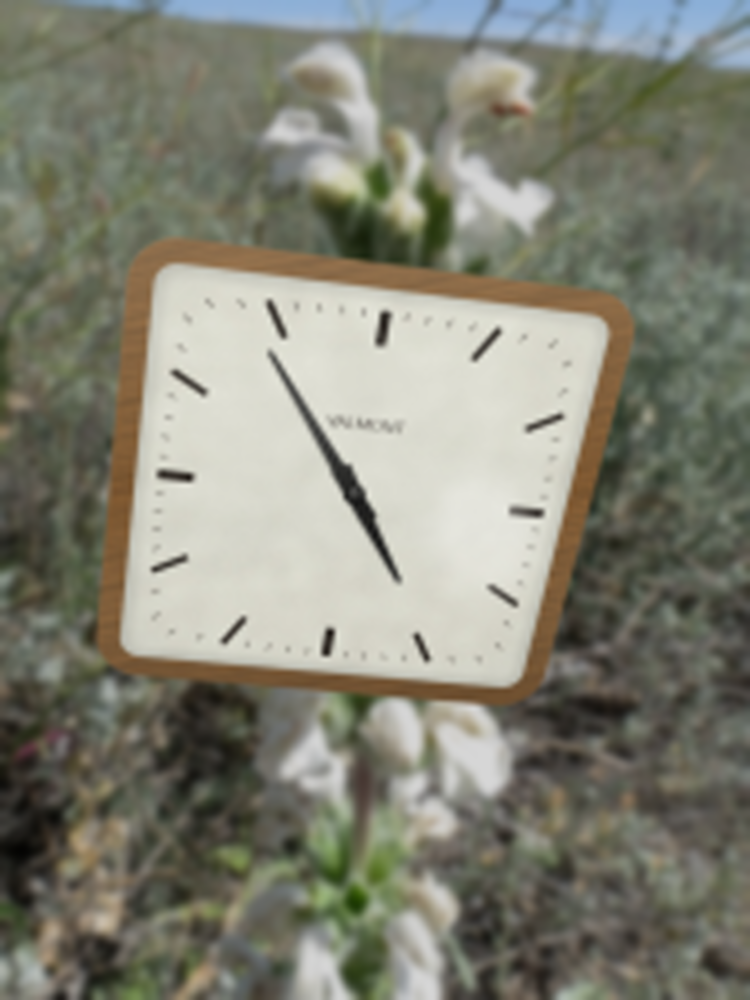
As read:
4:54
